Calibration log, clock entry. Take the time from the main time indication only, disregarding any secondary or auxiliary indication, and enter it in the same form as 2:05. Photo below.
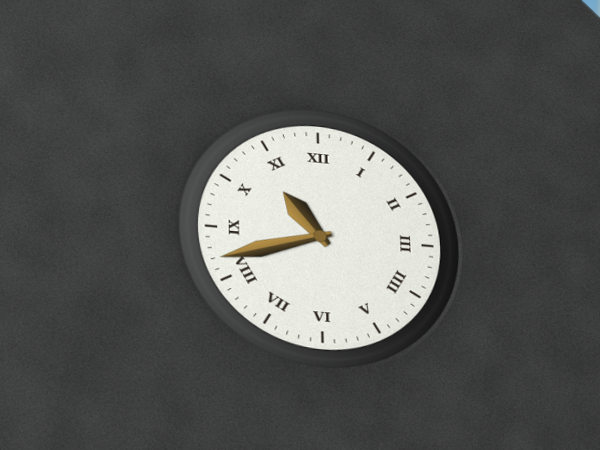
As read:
10:42
